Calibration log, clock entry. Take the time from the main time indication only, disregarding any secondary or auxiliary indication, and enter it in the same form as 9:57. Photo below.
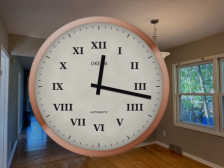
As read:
12:17
